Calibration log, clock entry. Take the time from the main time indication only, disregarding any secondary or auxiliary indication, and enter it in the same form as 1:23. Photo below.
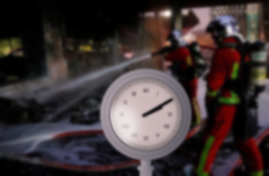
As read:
2:10
